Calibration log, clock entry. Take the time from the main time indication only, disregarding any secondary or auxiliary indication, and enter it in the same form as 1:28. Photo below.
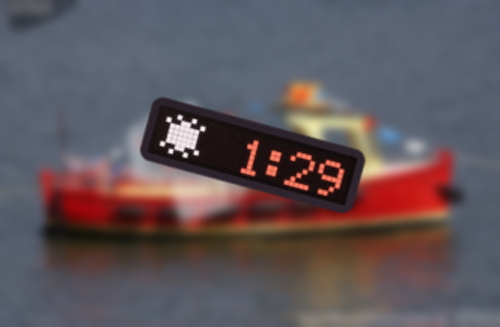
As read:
1:29
